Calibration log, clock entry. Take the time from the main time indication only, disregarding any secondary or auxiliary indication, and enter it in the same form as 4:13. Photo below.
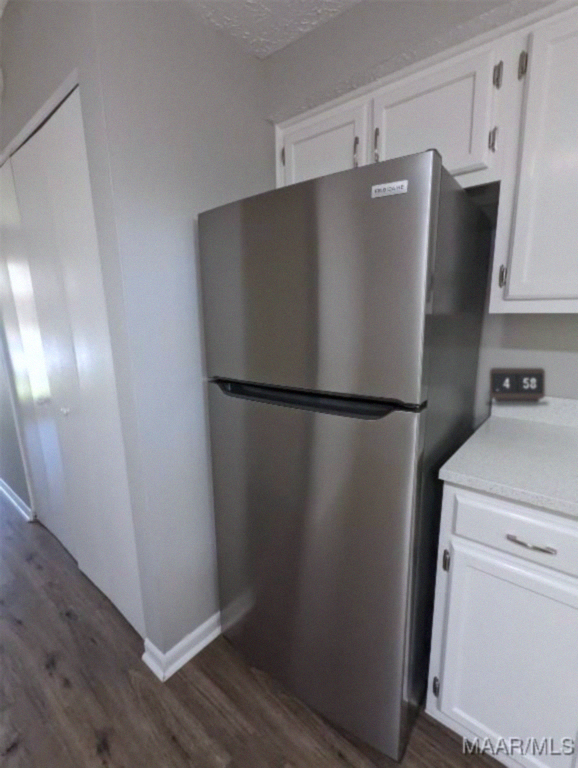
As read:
4:58
